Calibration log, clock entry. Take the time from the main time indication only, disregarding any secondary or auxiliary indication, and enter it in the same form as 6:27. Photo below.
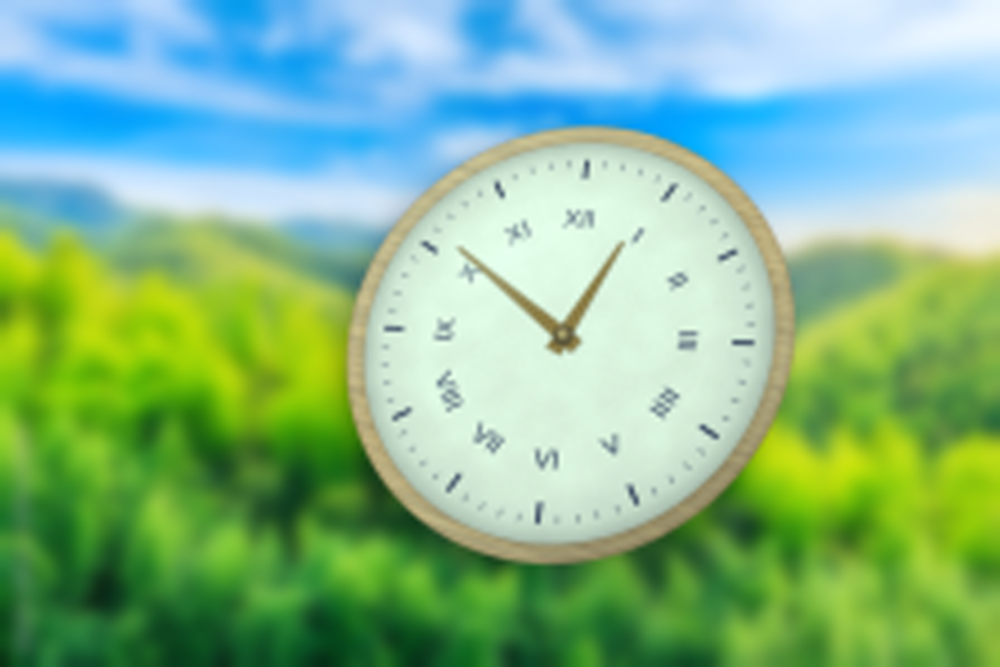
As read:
12:51
